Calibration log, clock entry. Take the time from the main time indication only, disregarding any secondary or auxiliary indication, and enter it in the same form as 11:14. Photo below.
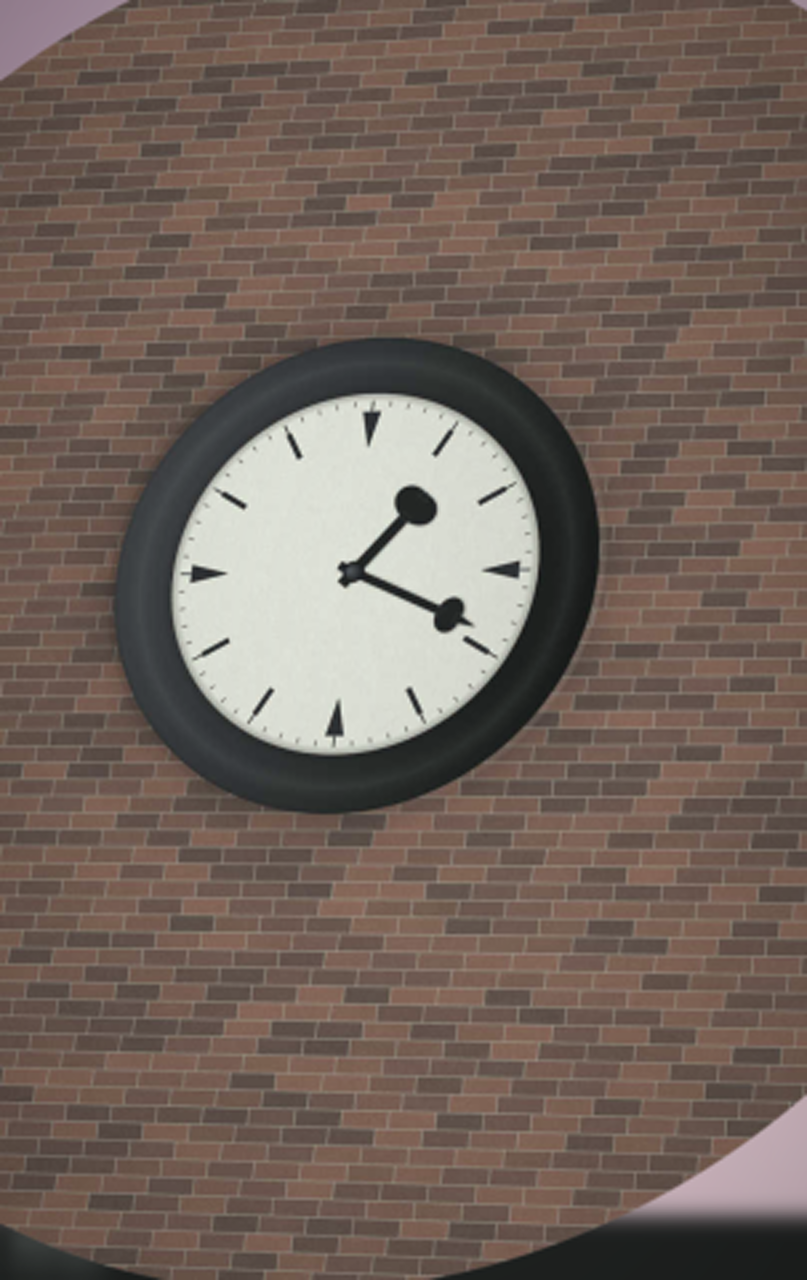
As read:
1:19
